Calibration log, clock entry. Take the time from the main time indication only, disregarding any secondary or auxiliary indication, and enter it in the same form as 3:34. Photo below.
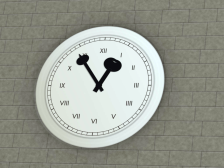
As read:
12:54
